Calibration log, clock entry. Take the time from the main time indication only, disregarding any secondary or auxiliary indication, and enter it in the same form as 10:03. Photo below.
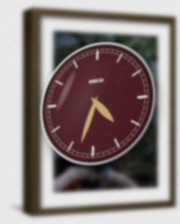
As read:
4:33
